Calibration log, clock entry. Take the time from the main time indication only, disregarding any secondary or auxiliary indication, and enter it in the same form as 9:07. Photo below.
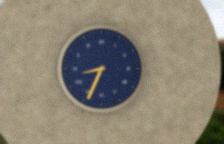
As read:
8:34
